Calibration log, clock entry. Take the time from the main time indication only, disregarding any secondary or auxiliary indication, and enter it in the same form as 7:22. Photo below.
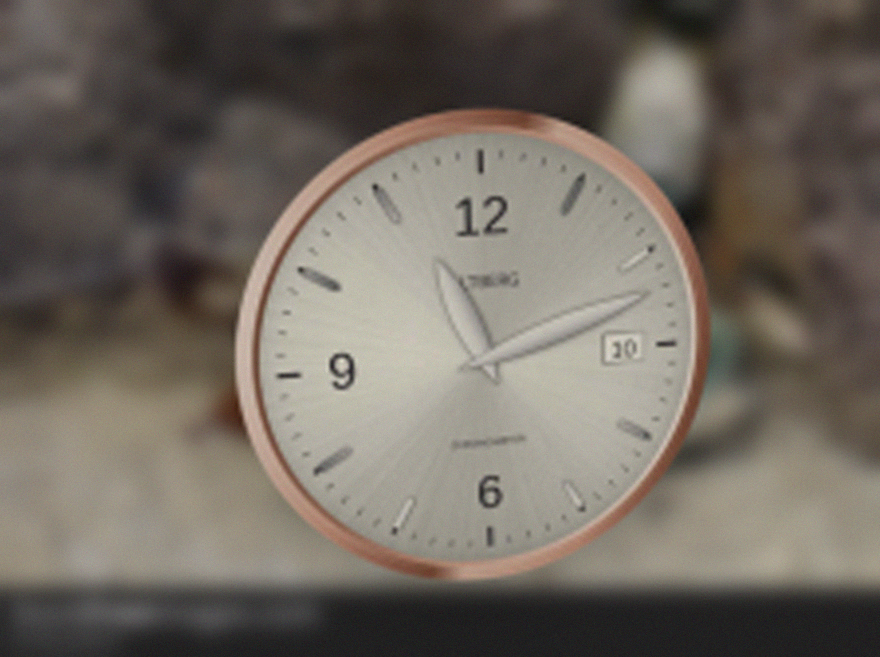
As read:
11:12
